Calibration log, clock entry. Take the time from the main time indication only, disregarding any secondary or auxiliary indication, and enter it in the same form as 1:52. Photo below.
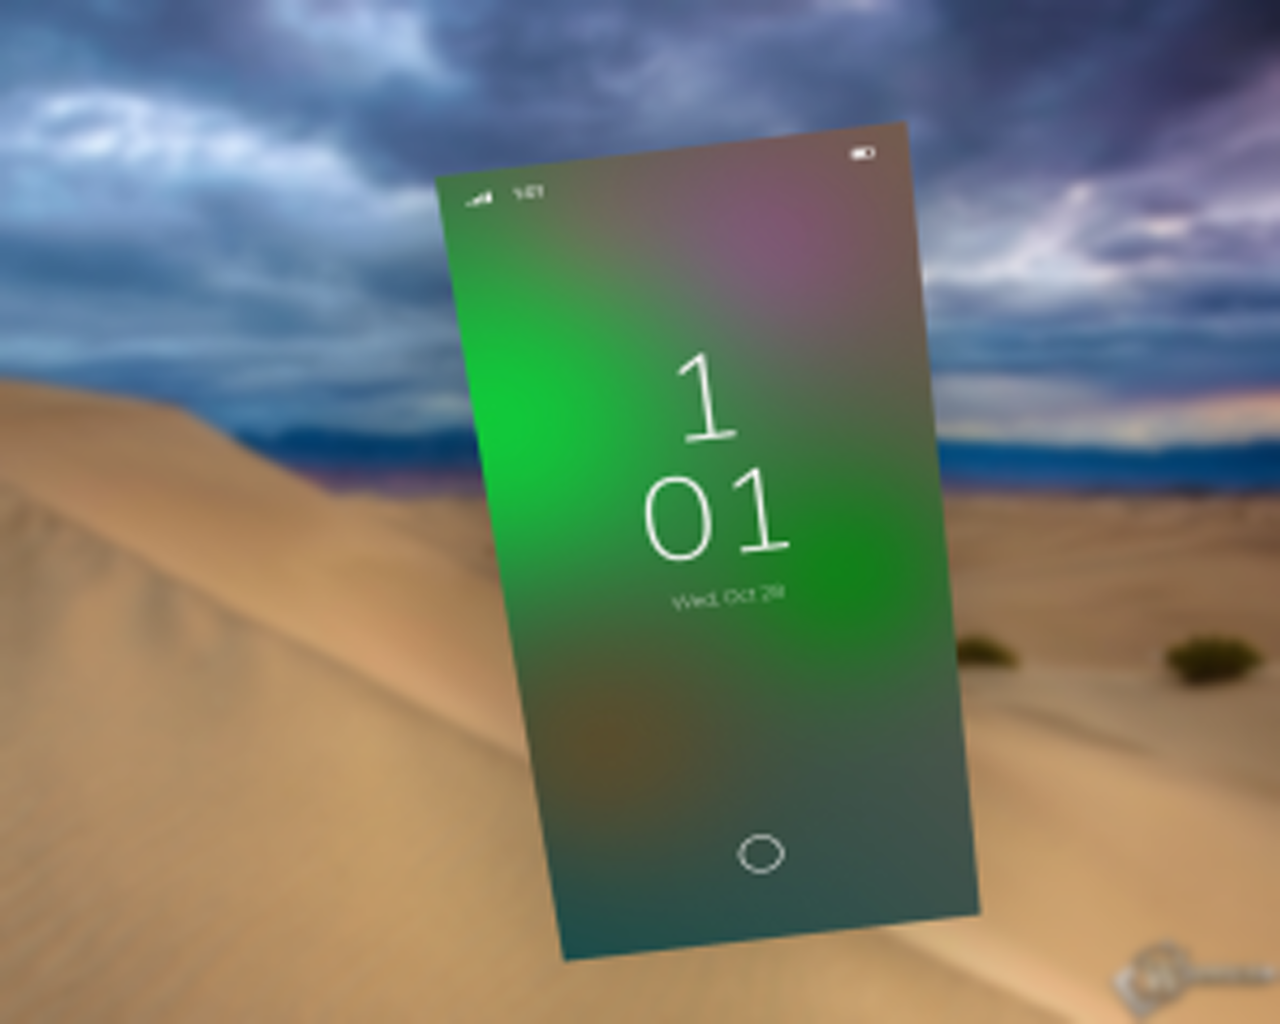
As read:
1:01
